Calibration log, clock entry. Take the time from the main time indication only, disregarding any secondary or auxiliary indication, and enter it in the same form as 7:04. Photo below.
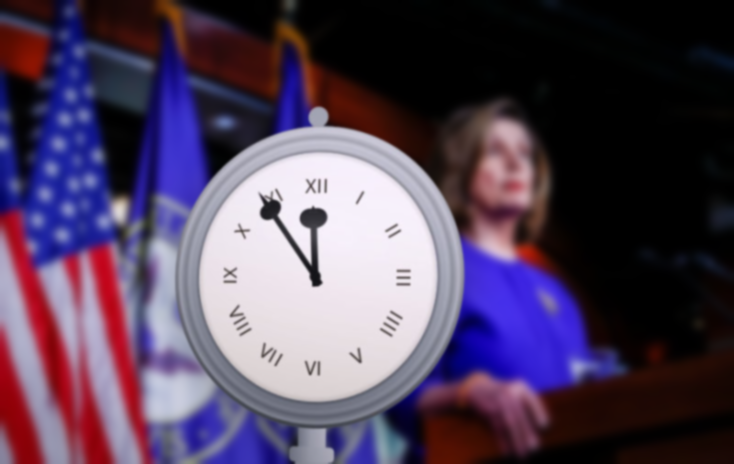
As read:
11:54
